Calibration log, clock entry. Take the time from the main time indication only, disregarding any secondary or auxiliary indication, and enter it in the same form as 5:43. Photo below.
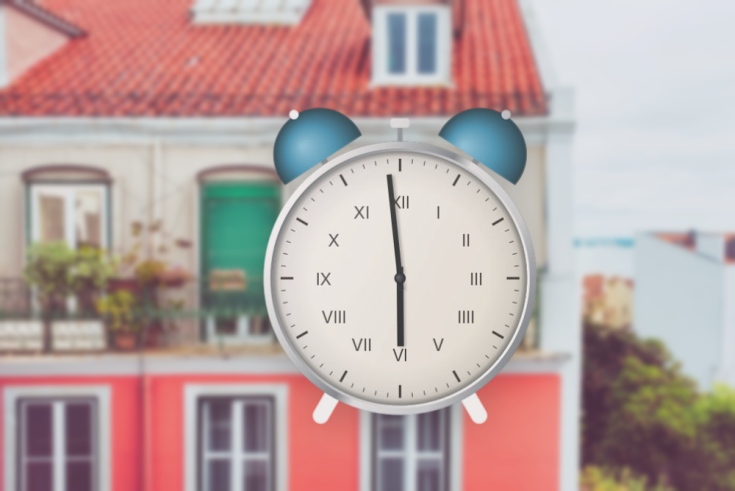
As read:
5:59
